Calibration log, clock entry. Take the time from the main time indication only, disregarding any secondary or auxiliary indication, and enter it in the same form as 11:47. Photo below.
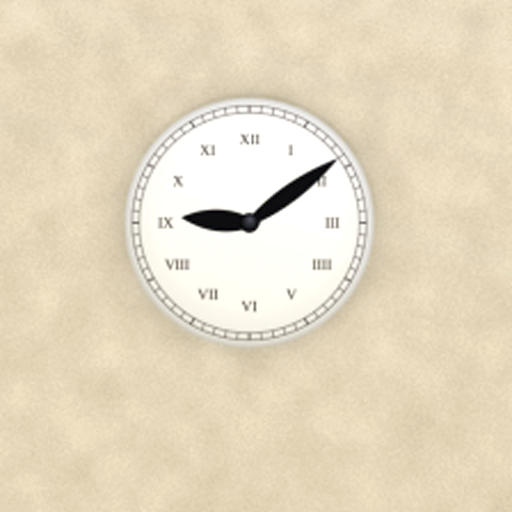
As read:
9:09
